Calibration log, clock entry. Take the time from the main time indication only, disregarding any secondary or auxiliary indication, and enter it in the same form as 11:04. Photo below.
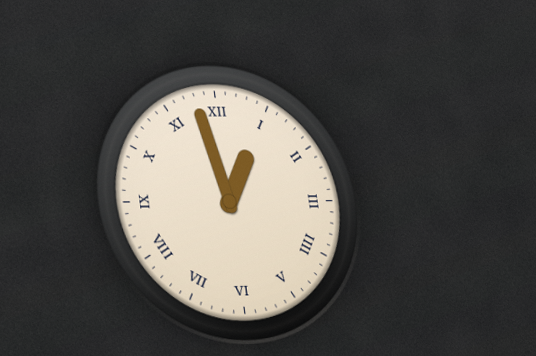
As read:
12:58
